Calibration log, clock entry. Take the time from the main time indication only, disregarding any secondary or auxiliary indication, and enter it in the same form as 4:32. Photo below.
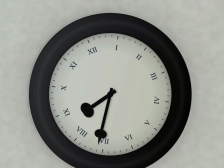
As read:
8:36
